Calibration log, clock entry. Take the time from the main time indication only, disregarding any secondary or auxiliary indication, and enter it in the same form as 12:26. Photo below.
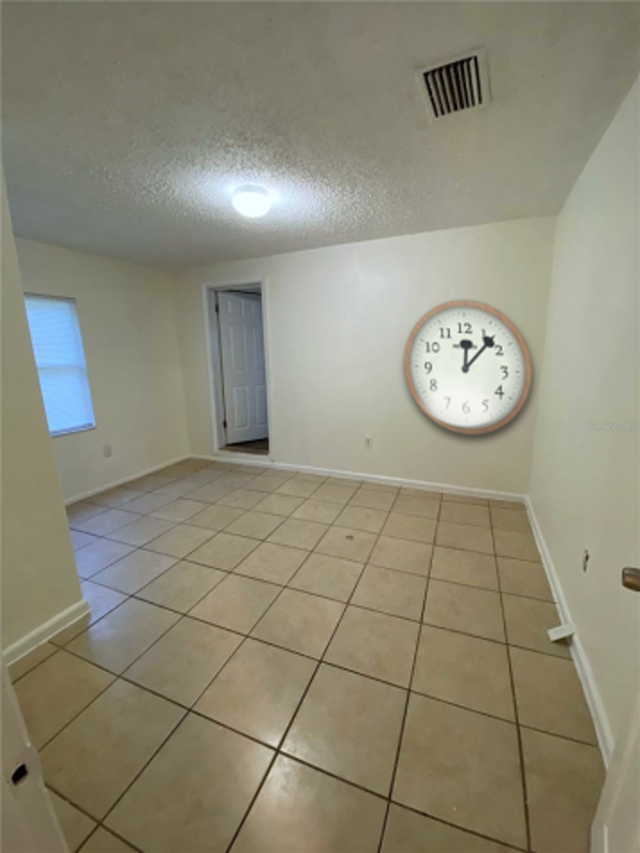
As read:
12:07
